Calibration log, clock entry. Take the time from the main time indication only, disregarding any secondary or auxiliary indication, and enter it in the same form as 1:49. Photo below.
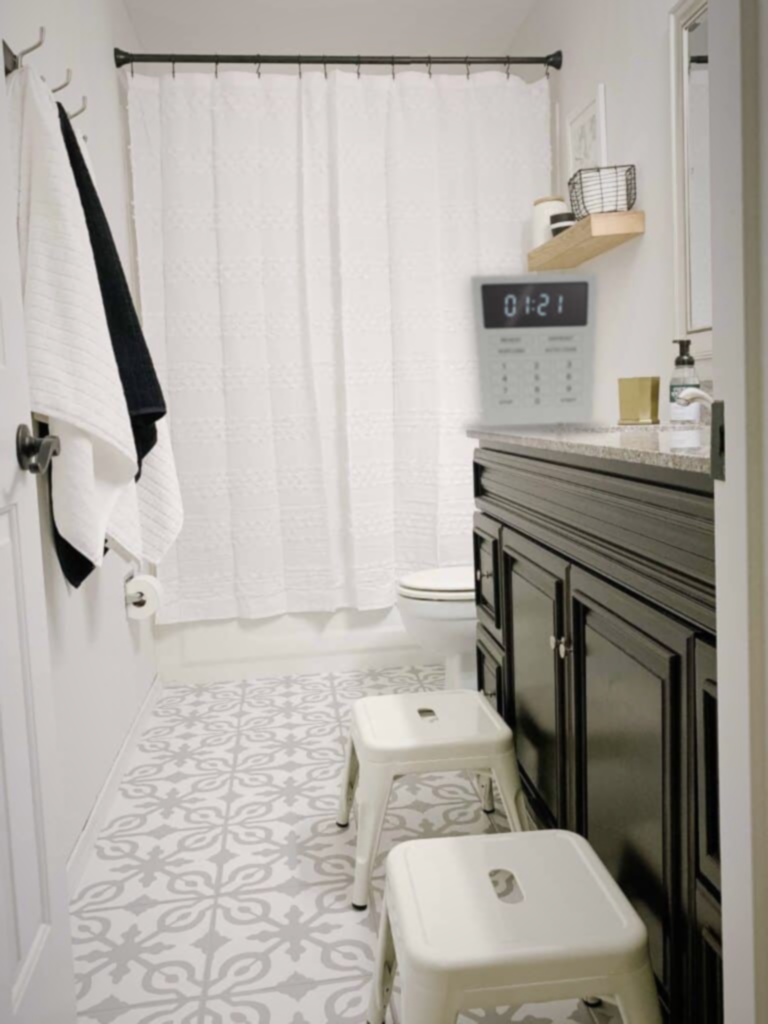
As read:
1:21
